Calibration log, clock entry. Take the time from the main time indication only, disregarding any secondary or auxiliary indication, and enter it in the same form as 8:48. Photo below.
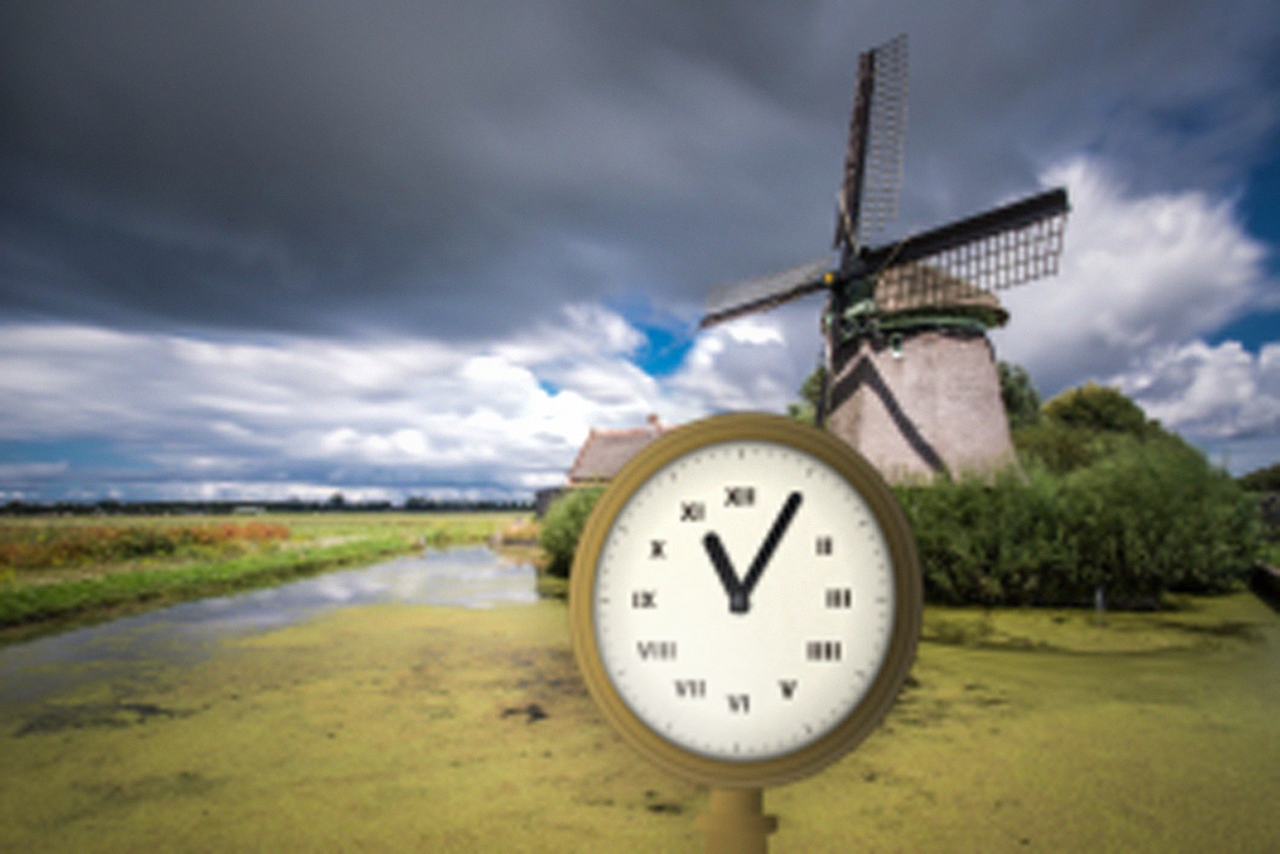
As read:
11:05
